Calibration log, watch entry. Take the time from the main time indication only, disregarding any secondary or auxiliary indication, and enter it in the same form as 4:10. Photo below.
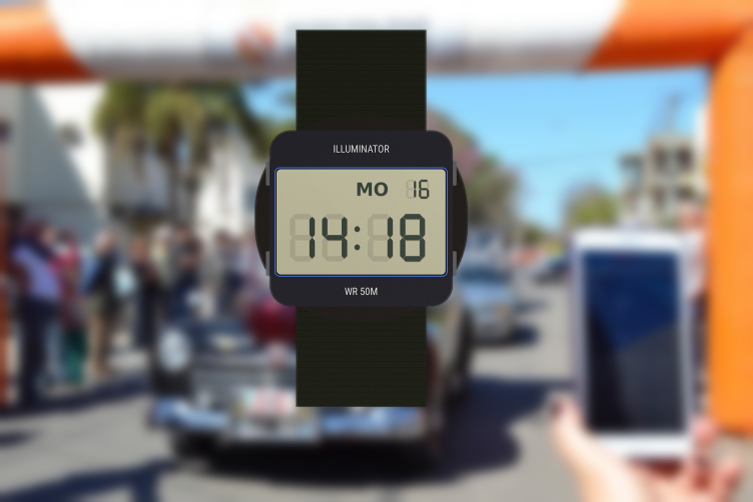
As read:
14:18
